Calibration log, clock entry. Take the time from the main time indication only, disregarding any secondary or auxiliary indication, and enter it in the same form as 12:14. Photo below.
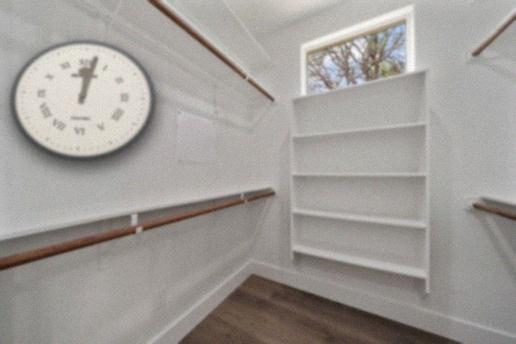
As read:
12:02
